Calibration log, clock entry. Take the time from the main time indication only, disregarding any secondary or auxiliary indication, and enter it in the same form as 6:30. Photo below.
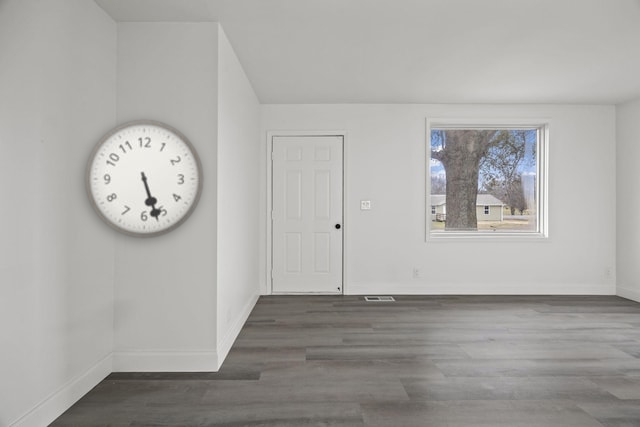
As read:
5:27
